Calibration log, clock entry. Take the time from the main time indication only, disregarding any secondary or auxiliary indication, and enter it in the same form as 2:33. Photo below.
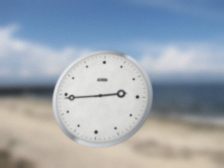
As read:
2:44
